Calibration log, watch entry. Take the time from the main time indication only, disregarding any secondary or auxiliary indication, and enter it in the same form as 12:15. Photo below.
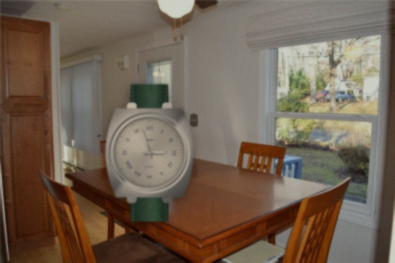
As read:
2:57
